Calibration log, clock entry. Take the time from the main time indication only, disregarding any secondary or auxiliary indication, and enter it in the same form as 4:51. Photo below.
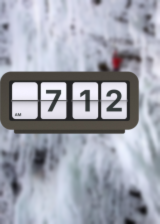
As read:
7:12
